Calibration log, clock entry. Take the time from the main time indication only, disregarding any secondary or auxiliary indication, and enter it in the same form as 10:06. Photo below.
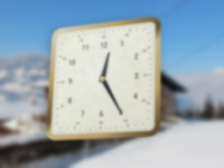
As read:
12:25
